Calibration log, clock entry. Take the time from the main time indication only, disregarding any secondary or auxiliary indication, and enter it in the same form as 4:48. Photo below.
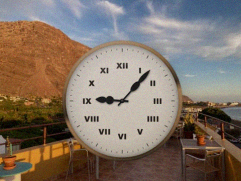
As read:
9:07
